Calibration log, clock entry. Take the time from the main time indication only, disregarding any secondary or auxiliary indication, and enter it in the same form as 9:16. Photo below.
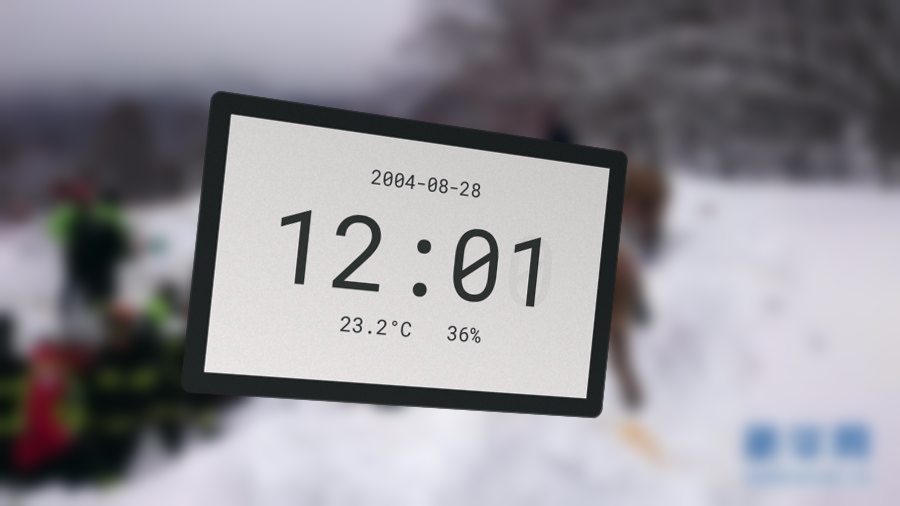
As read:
12:01
